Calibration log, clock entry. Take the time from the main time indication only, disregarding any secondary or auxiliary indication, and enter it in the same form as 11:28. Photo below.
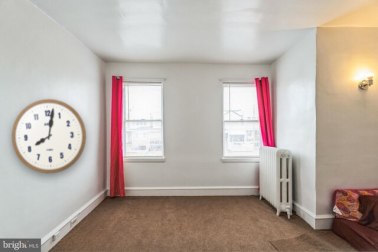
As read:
8:02
